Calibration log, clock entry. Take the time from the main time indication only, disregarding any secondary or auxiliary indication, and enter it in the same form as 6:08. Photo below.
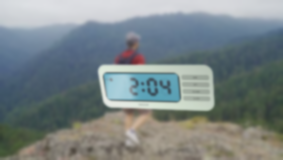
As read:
2:04
